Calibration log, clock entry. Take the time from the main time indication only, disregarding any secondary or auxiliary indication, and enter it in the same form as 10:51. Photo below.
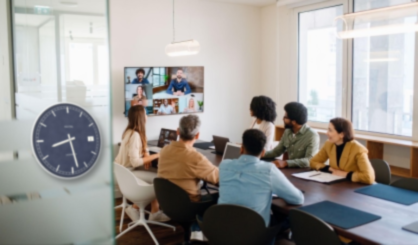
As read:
8:28
